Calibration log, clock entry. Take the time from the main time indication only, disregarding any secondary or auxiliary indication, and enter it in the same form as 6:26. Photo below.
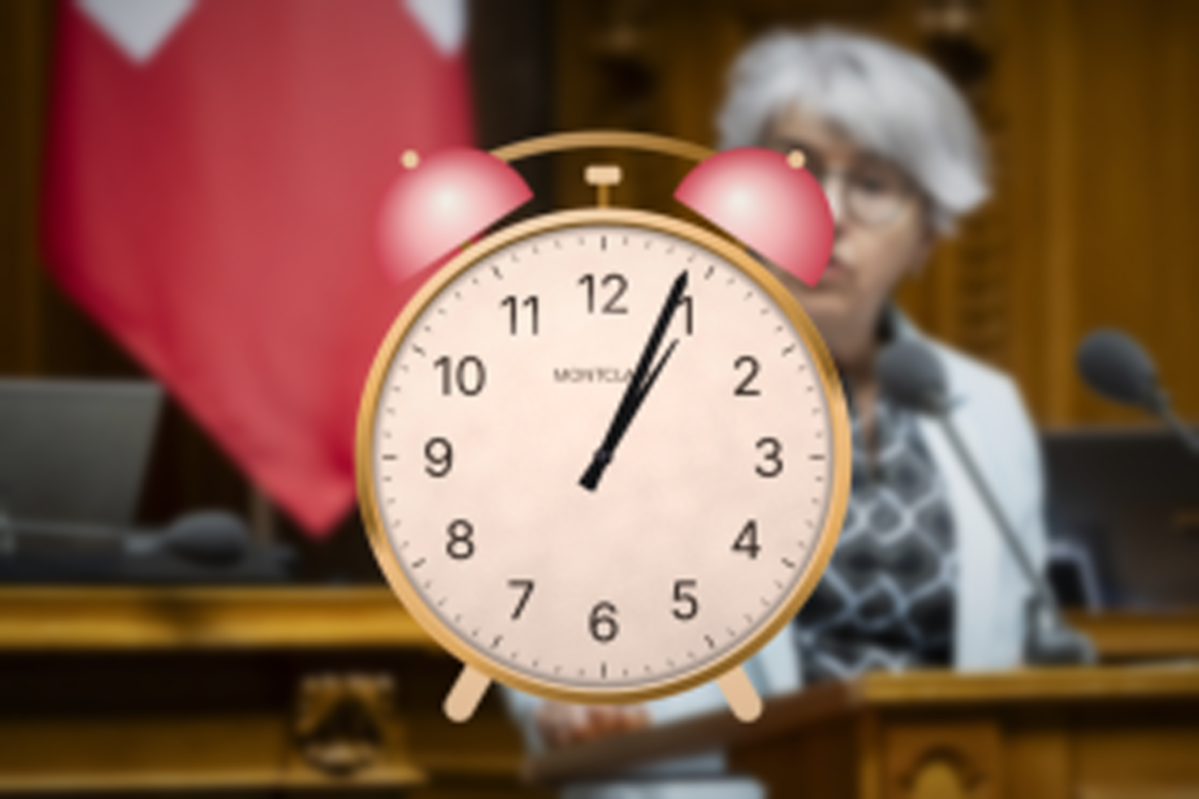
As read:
1:04
